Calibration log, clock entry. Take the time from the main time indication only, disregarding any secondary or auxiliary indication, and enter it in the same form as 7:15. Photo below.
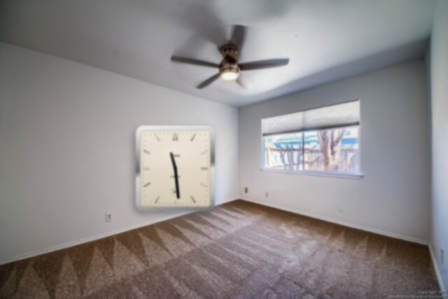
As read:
11:29
